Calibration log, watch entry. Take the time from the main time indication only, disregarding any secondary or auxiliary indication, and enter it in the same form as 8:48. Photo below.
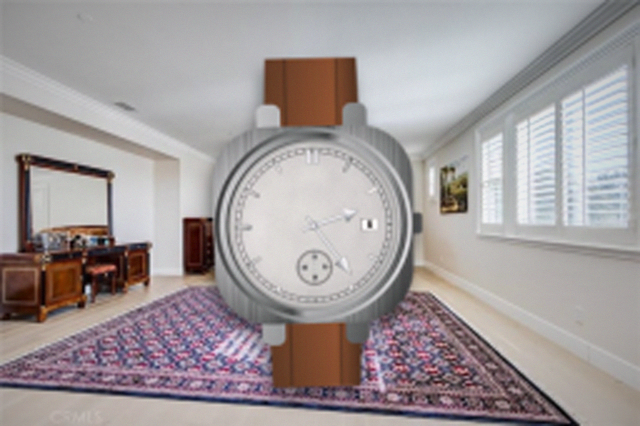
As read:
2:24
